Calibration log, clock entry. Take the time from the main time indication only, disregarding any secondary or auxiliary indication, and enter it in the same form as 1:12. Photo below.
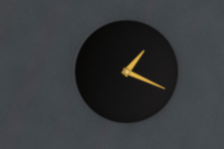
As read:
1:19
